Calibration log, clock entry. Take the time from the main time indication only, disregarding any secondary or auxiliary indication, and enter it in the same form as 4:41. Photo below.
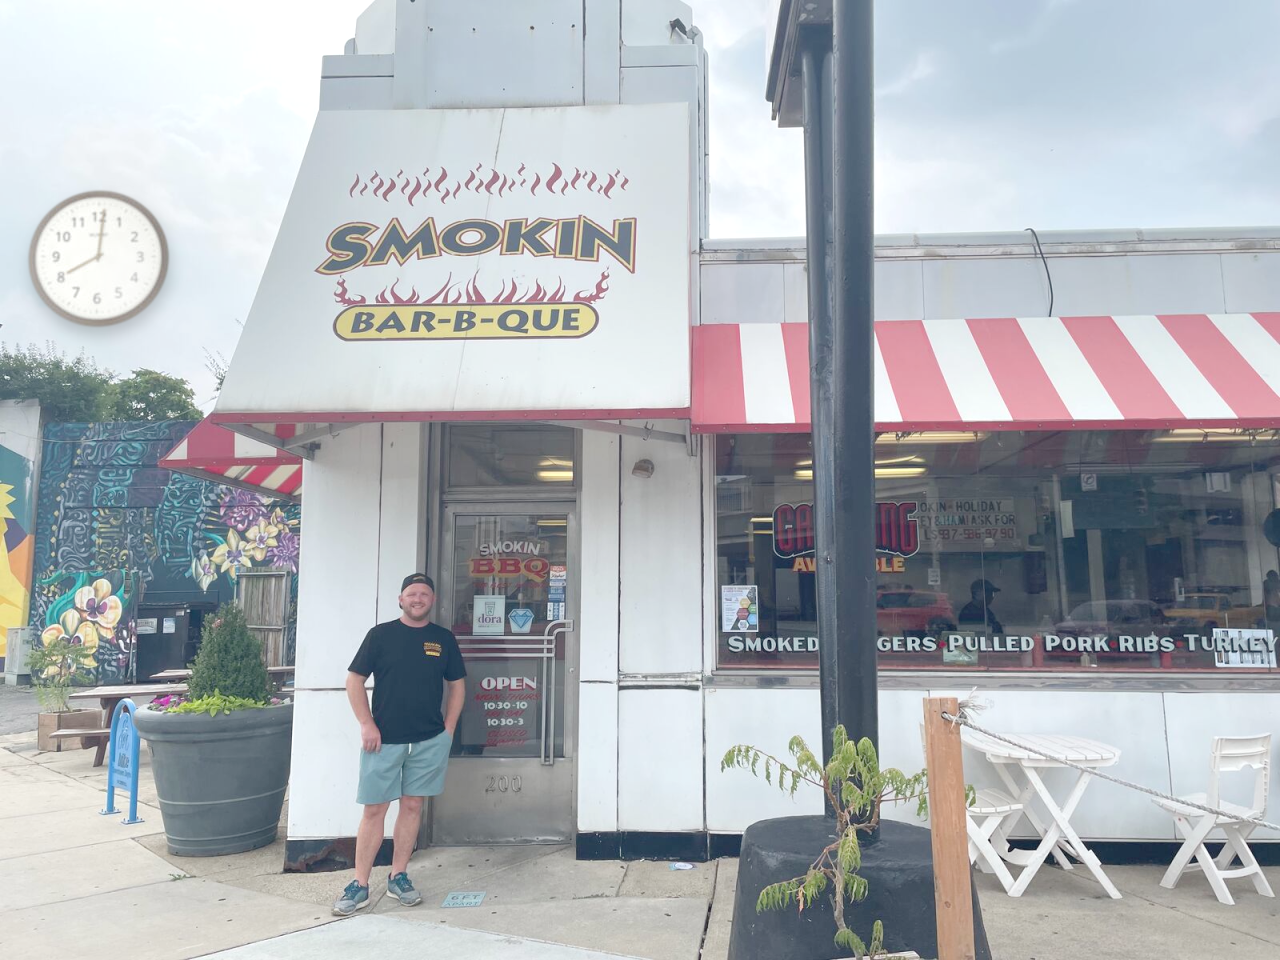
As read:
8:01
